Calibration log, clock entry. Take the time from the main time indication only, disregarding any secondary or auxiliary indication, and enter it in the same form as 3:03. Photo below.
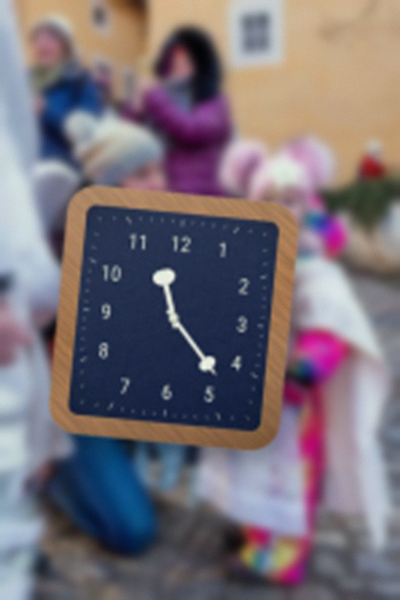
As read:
11:23
